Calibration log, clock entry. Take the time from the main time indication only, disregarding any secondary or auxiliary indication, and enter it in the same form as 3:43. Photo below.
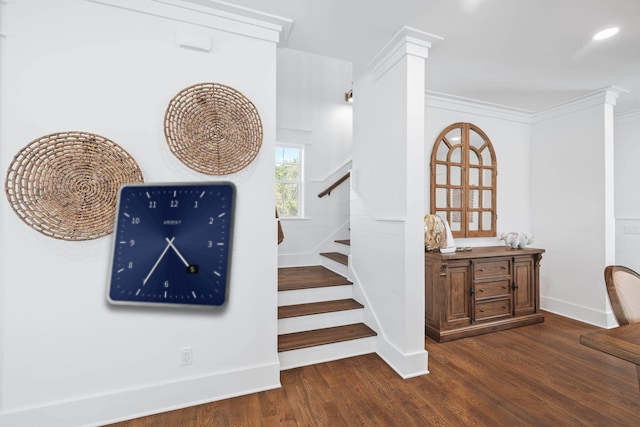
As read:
4:35
